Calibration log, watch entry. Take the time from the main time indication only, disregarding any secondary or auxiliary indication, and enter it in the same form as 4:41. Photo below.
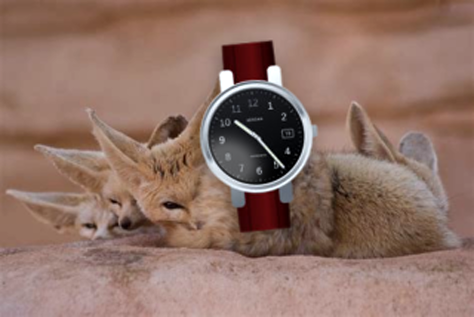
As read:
10:24
